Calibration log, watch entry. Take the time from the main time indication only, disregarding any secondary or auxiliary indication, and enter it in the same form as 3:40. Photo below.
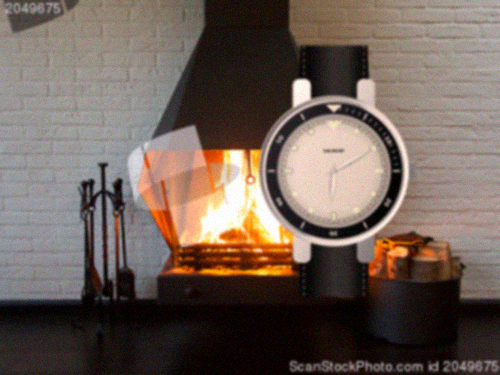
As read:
6:10
